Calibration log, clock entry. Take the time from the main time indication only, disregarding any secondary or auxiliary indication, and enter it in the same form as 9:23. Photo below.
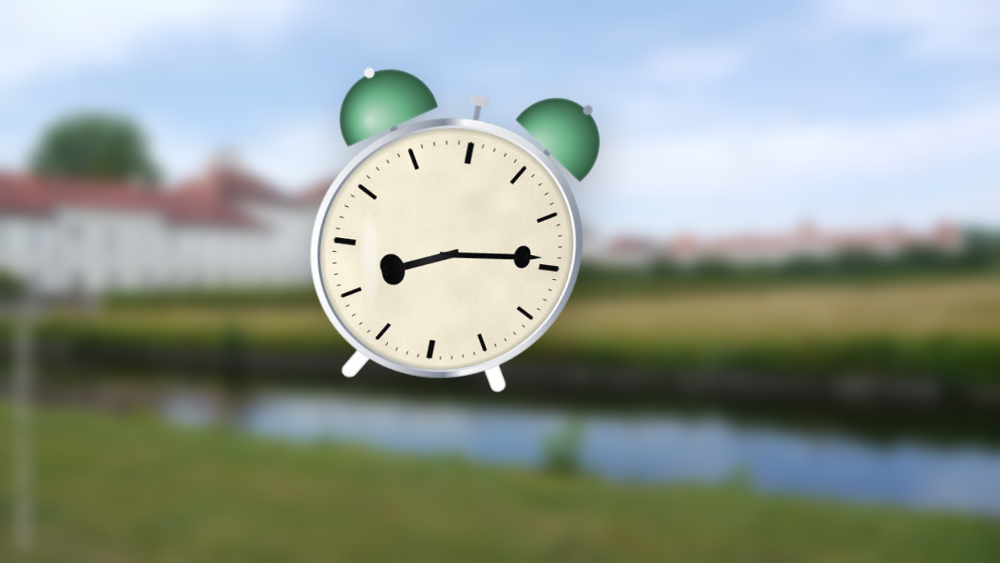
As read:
8:14
